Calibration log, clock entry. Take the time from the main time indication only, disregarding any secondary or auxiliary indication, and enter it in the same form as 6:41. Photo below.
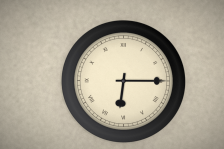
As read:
6:15
